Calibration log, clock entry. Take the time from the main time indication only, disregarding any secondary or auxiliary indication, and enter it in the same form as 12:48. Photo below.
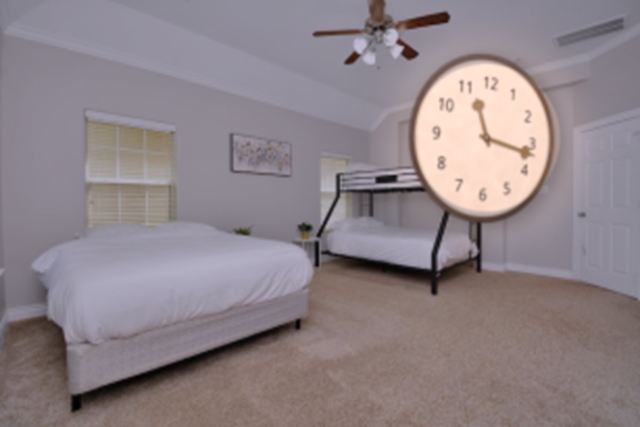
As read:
11:17
